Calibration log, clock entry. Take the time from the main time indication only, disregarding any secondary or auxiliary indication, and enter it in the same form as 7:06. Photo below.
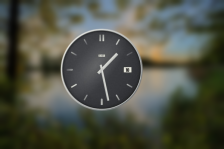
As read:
1:28
